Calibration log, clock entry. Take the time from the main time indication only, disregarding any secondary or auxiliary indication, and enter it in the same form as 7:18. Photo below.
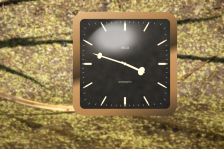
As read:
3:48
